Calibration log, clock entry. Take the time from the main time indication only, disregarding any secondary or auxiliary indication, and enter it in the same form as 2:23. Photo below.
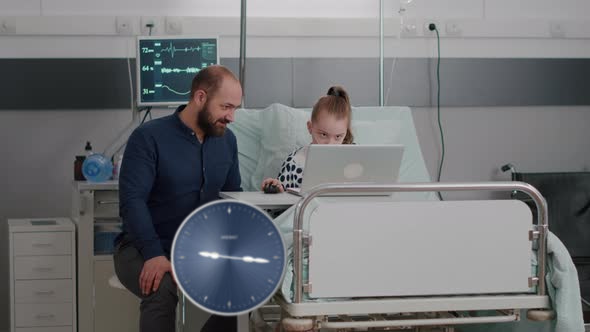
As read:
9:16
